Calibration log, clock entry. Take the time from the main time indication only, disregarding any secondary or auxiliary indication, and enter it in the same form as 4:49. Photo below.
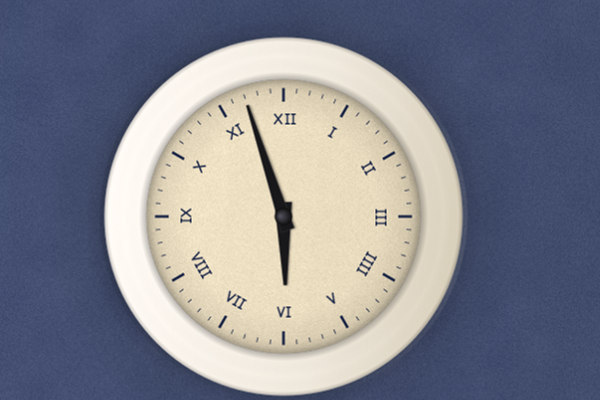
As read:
5:57
